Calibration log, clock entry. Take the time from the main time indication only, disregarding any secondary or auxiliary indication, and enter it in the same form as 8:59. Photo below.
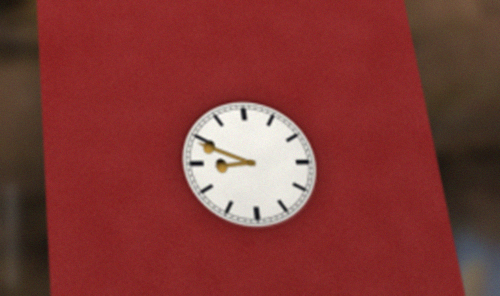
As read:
8:49
